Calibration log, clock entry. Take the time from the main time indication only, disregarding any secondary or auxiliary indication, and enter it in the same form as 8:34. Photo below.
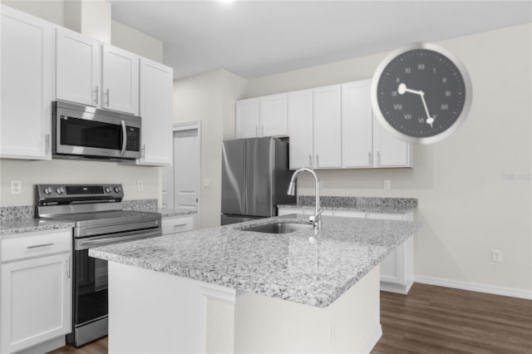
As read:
9:27
